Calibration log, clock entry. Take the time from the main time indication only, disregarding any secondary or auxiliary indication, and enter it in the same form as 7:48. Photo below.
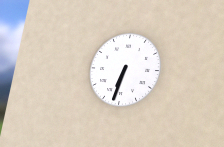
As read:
6:32
